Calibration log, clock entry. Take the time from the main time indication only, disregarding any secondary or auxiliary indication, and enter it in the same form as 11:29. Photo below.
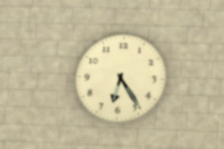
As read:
6:24
